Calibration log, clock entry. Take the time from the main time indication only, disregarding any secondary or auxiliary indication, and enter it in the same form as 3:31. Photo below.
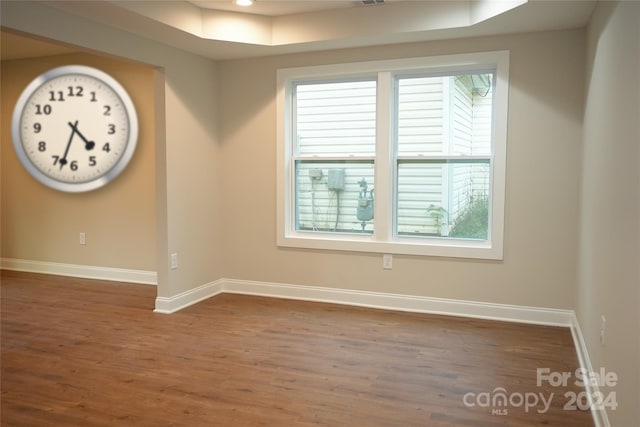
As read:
4:33
